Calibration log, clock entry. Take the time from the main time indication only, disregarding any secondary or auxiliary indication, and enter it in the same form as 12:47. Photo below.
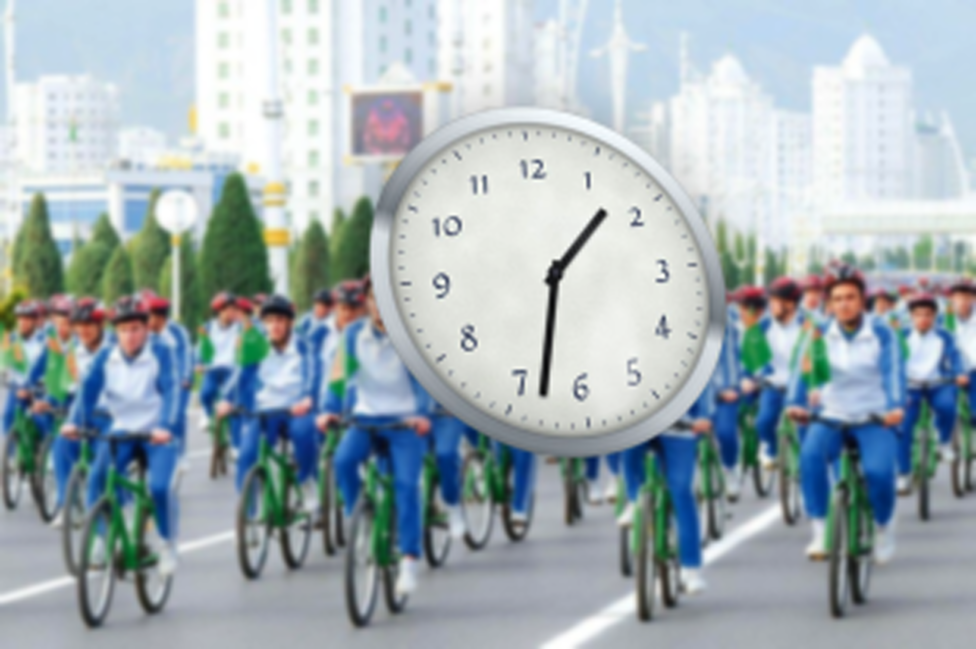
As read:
1:33
